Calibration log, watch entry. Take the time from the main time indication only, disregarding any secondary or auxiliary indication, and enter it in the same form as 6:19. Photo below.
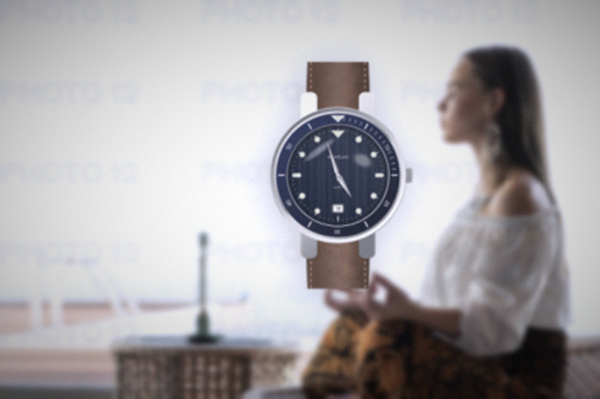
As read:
4:57
